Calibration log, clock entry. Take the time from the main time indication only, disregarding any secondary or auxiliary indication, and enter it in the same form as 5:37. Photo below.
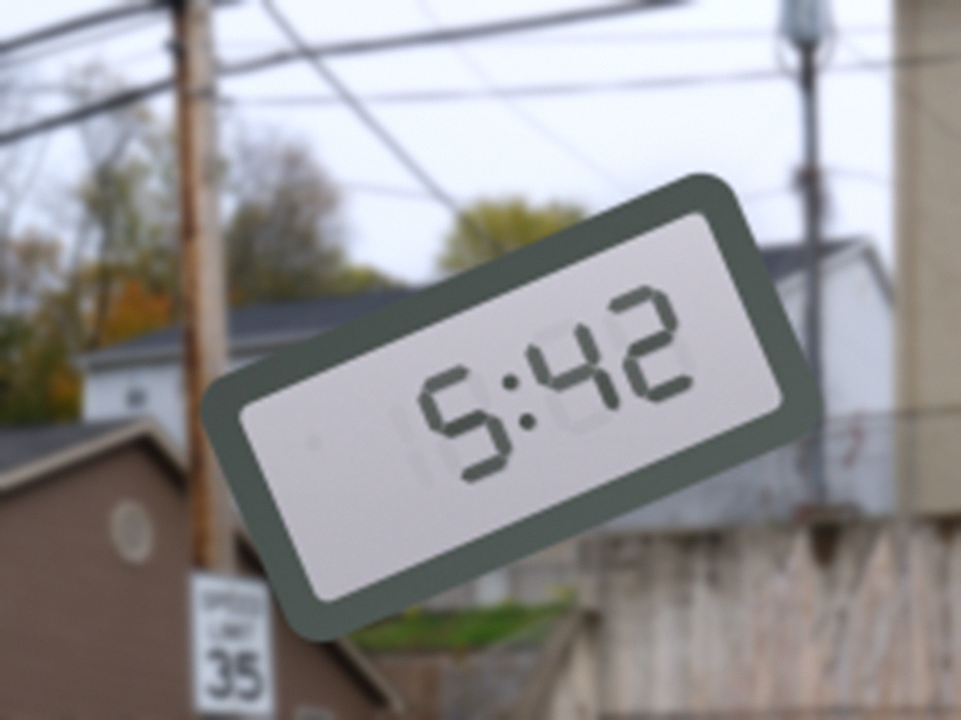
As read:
5:42
